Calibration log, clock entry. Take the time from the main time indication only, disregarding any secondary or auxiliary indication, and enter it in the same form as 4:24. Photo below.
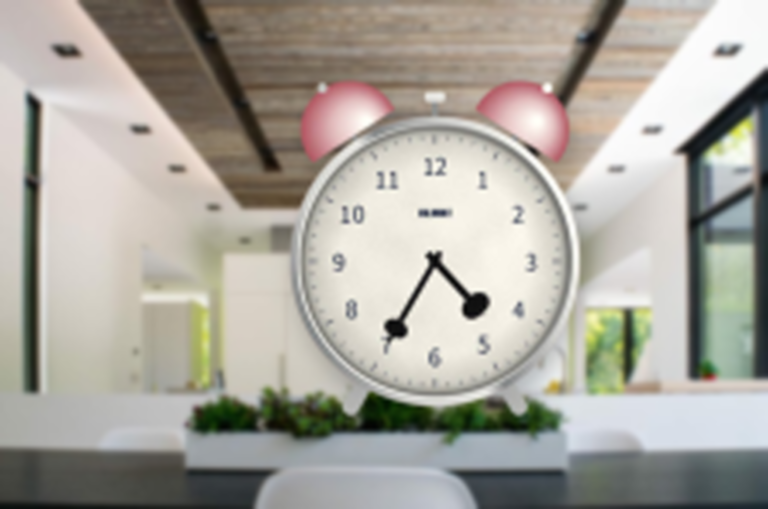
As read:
4:35
